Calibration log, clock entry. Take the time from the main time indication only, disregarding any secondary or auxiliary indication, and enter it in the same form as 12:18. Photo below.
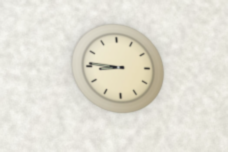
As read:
8:46
